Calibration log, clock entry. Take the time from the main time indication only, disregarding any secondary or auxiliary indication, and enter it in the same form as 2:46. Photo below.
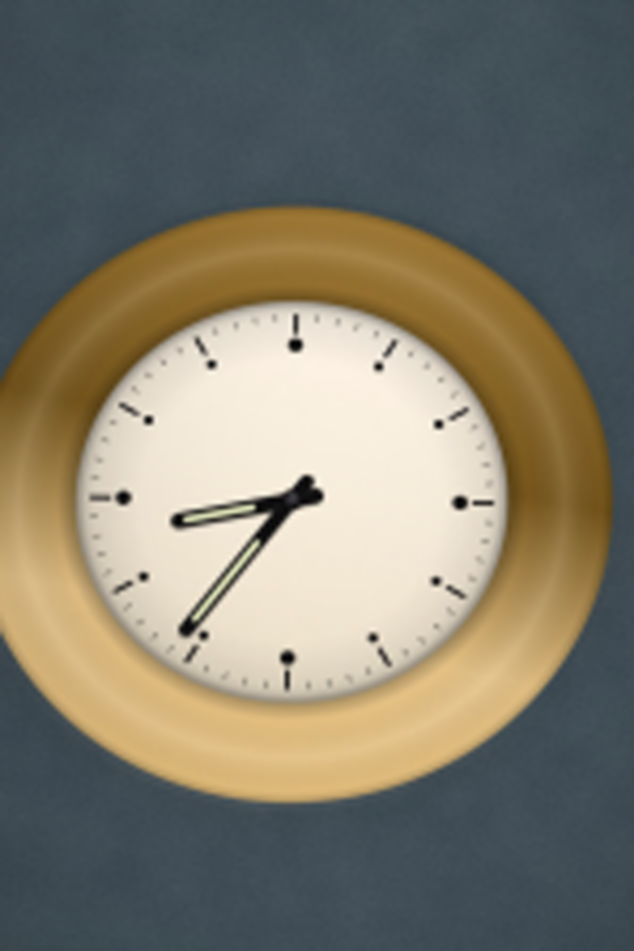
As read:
8:36
